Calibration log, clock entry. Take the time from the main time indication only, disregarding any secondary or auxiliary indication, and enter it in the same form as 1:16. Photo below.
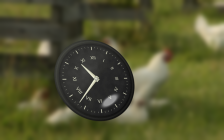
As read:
10:37
